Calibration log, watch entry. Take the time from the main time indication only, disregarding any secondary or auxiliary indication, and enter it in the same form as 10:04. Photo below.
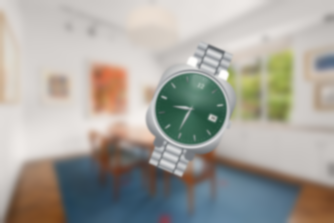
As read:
8:31
